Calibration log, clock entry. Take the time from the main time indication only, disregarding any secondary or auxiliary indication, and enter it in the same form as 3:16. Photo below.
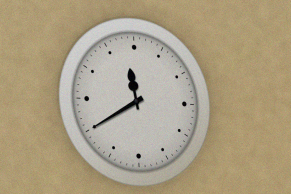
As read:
11:40
